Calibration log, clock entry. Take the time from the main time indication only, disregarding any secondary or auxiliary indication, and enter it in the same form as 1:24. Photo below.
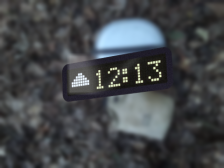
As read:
12:13
